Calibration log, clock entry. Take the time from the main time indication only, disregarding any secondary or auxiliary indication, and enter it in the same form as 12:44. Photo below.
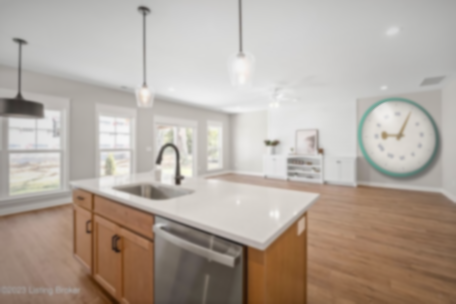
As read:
9:05
